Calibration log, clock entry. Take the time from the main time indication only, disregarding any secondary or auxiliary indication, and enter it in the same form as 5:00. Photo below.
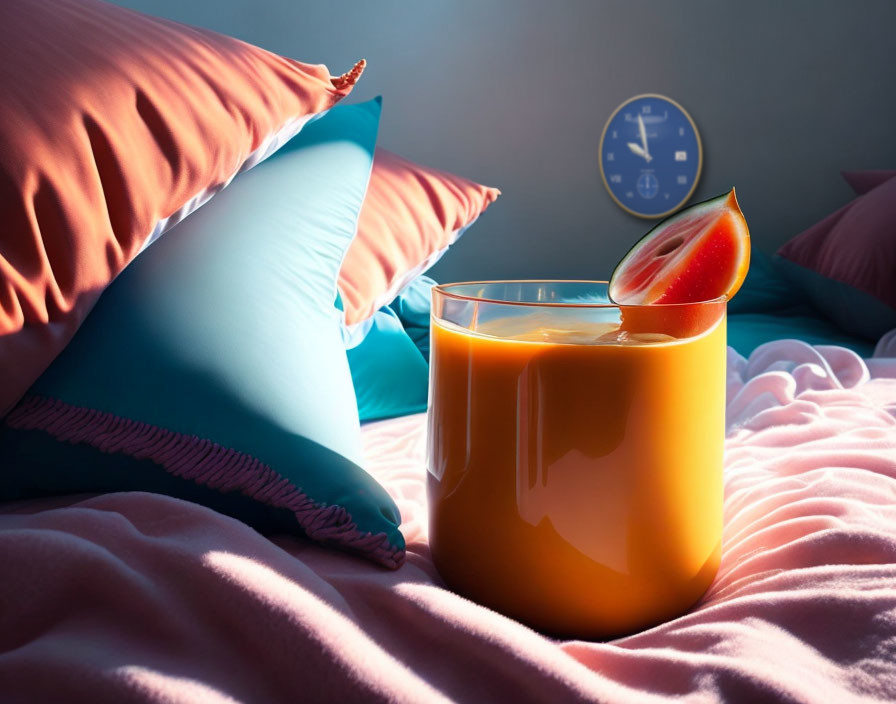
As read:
9:58
